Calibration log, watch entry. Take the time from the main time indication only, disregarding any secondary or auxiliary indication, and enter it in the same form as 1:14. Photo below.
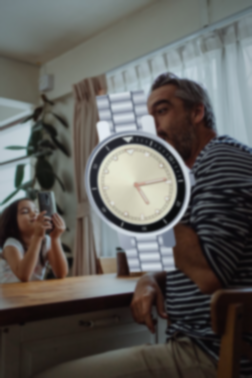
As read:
5:14
